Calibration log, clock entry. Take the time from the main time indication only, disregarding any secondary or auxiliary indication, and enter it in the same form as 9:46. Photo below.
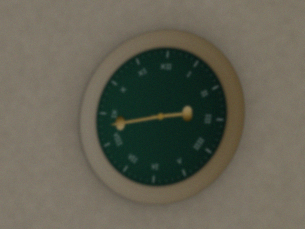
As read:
2:43
